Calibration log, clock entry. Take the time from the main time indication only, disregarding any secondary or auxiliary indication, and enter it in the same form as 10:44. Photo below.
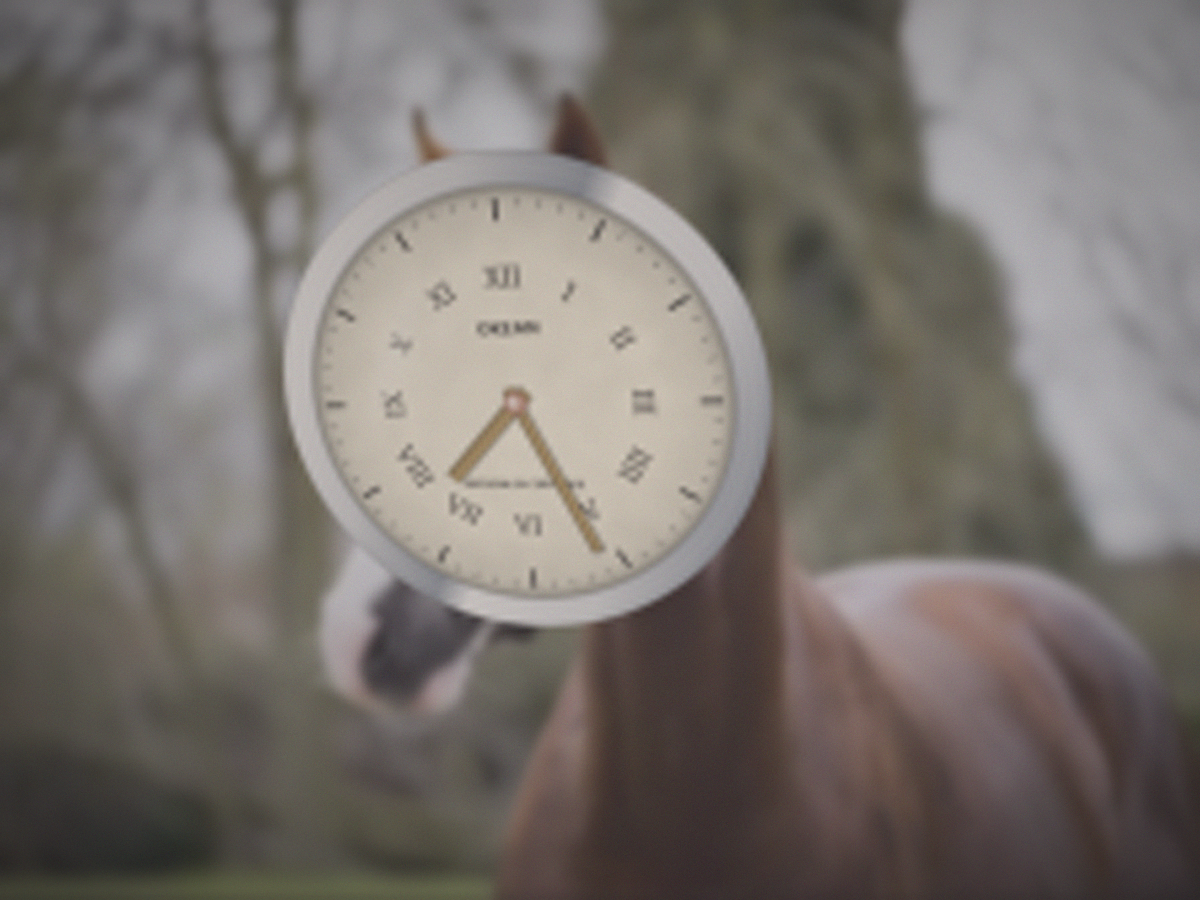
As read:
7:26
